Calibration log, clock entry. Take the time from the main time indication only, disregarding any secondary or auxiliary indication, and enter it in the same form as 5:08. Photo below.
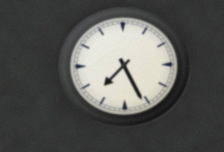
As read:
7:26
